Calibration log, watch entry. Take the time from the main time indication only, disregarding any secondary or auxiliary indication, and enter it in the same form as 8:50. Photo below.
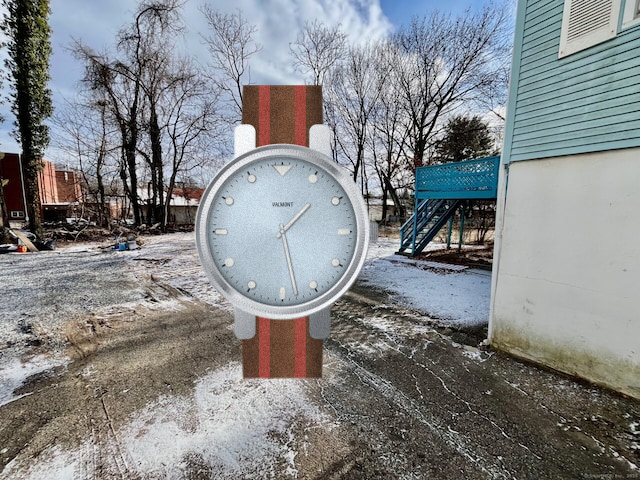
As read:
1:28
